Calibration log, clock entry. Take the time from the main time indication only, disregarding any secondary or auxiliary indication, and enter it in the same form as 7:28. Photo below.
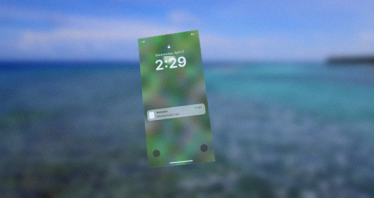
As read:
2:29
